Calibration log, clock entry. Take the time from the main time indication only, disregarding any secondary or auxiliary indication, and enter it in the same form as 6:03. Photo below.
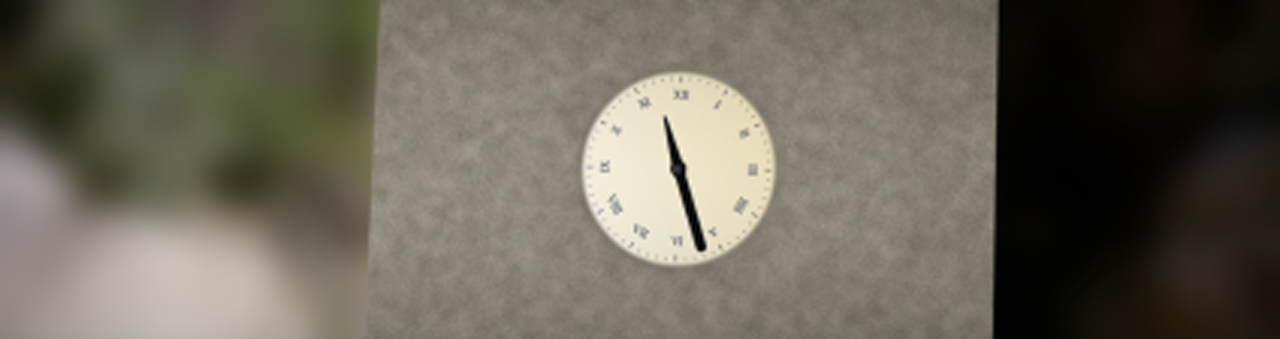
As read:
11:27
